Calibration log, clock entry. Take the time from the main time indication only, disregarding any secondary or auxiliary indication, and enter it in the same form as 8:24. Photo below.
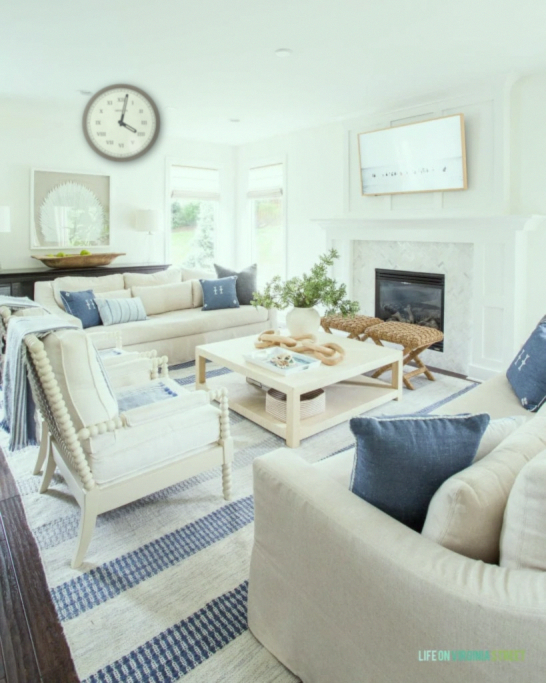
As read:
4:02
